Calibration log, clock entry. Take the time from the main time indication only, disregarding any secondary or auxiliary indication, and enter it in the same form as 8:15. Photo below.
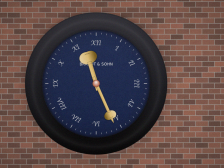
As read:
11:26
